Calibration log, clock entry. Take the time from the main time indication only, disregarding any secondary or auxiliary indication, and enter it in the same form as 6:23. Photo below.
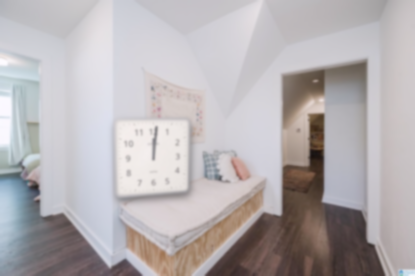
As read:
12:01
